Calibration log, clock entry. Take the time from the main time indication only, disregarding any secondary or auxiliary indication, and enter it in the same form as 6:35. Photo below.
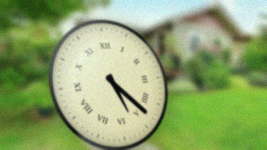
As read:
5:23
